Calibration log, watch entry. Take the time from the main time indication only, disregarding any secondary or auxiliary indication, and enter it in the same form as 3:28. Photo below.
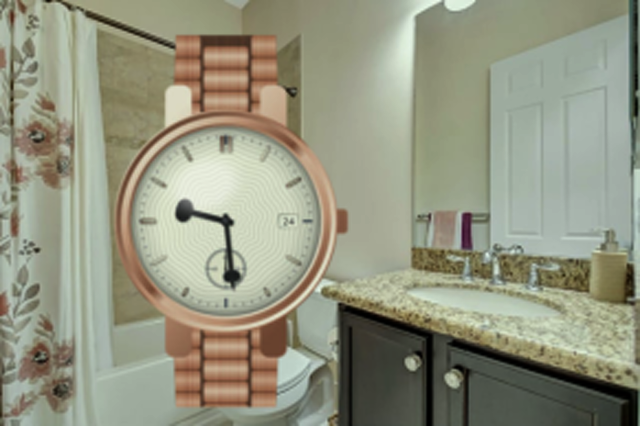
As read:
9:29
